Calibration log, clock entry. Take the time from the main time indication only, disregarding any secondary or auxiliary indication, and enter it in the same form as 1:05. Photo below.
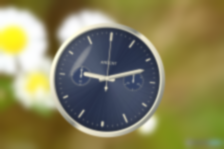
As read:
9:12
